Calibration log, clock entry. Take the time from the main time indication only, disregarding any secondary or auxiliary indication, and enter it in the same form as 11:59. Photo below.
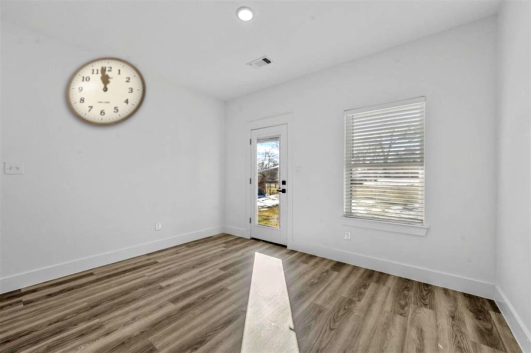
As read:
11:58
